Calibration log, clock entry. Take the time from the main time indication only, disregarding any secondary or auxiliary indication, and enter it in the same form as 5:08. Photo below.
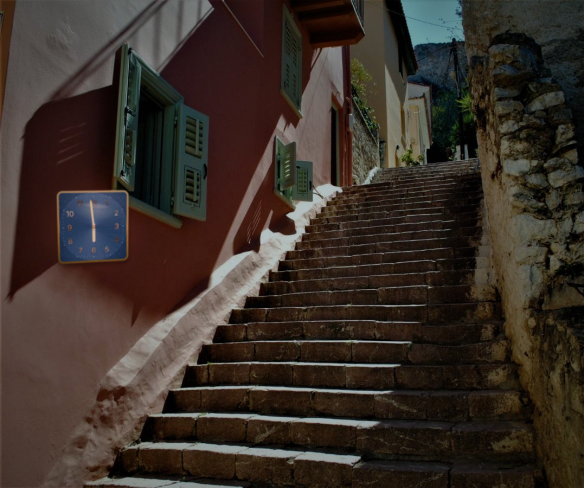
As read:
5:59
